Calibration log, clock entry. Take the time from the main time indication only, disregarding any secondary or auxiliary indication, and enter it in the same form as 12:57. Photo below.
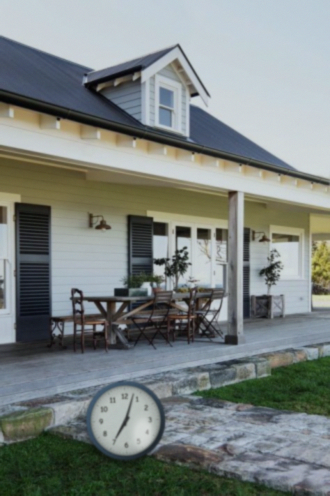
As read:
7:03
